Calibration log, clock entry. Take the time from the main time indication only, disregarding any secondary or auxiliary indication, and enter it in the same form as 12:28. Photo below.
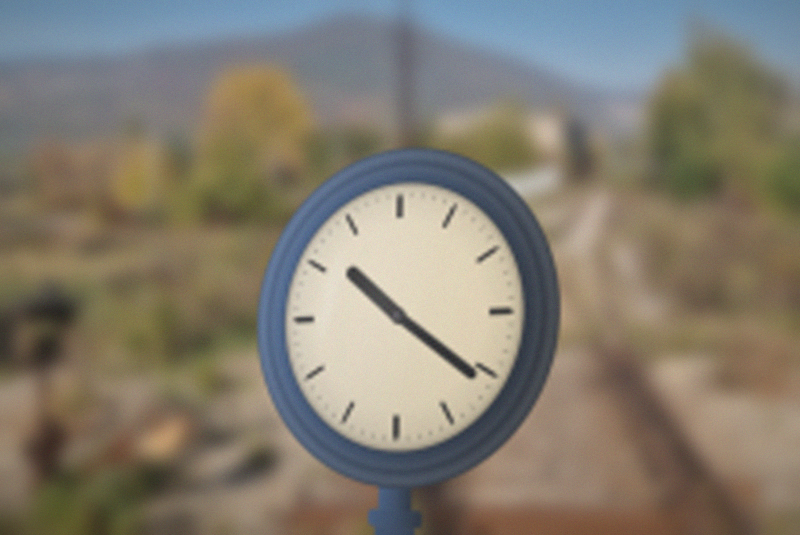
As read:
10:21
